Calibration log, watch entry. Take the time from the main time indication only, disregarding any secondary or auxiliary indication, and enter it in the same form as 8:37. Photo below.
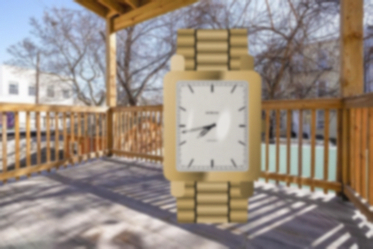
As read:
7:43
